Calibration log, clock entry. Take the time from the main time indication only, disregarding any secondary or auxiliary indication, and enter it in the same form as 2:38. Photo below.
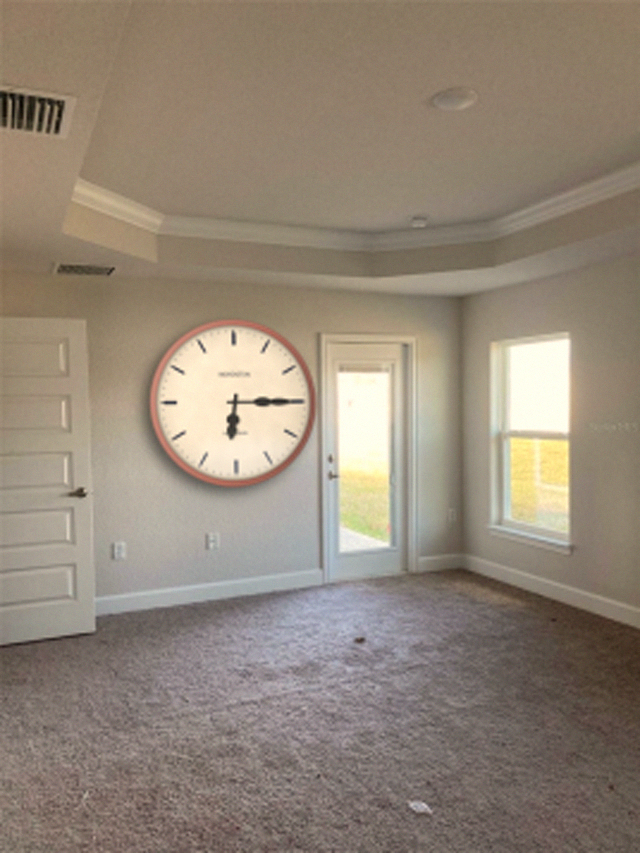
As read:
6:15
